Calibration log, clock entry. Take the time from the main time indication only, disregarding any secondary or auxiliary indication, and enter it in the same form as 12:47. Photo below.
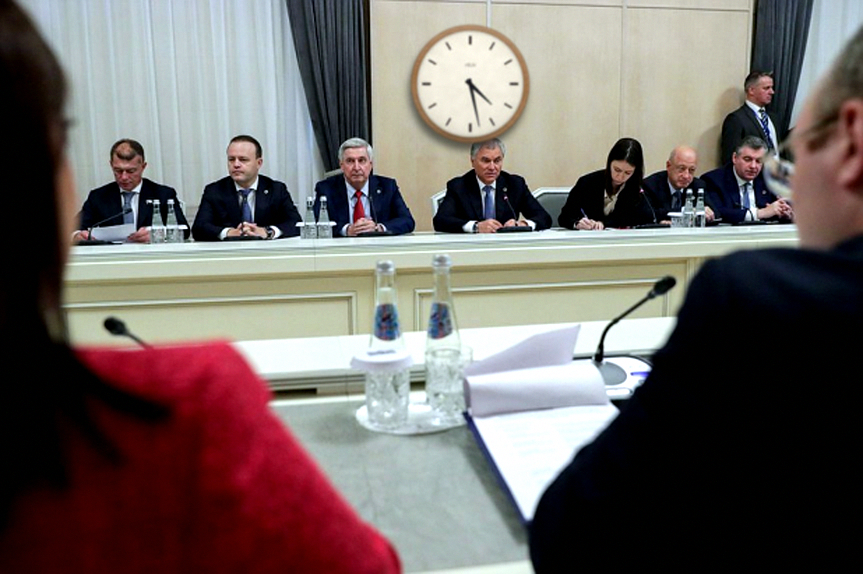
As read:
4:28
